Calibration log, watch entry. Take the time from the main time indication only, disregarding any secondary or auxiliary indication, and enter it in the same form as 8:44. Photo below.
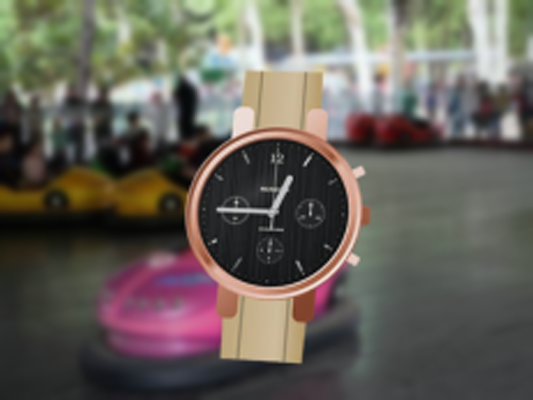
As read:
12:45
